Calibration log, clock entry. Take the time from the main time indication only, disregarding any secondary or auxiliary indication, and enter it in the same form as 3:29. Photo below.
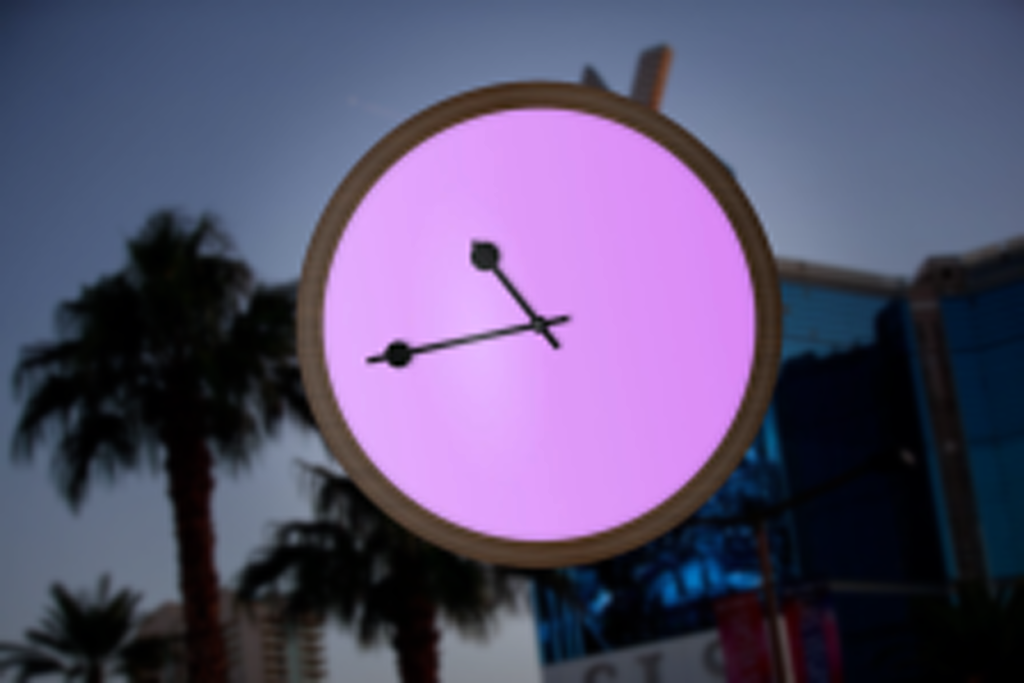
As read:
10:43
